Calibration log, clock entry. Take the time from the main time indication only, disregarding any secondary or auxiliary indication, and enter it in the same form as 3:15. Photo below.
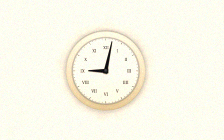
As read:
9:02
